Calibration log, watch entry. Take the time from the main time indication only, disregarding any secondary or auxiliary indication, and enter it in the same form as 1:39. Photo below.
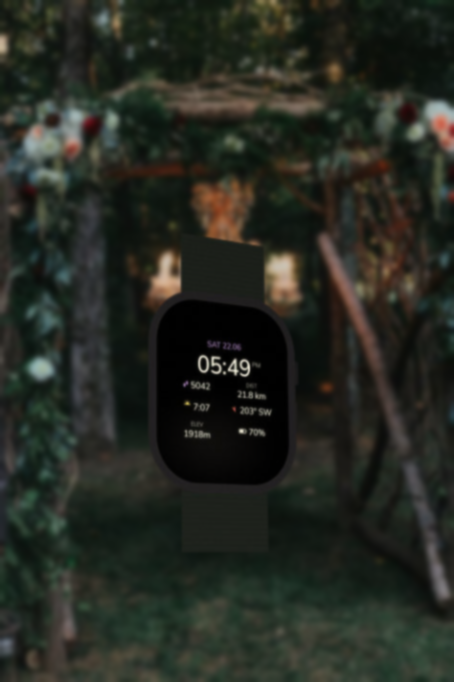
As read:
5:49
